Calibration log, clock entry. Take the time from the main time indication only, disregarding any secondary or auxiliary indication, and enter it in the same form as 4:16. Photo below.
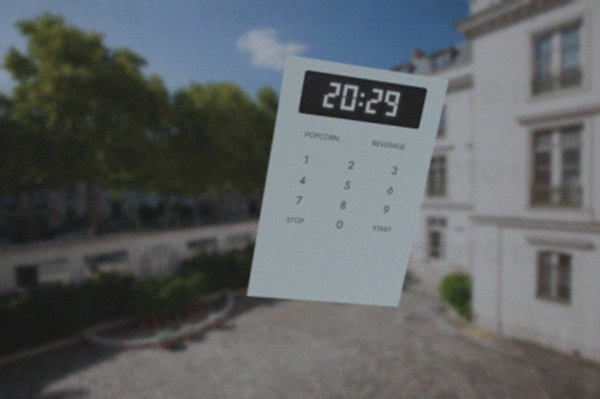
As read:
20:29
